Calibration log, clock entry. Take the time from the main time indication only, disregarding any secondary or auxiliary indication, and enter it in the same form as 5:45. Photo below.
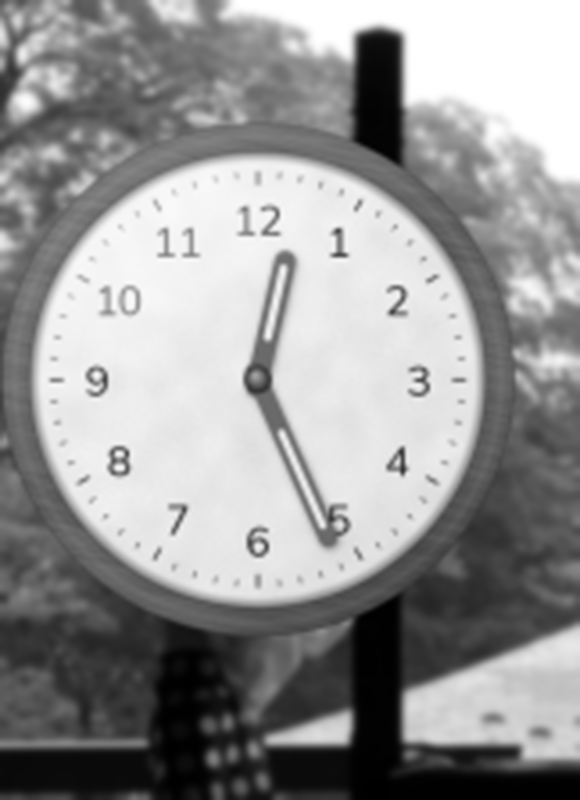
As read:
12:26
